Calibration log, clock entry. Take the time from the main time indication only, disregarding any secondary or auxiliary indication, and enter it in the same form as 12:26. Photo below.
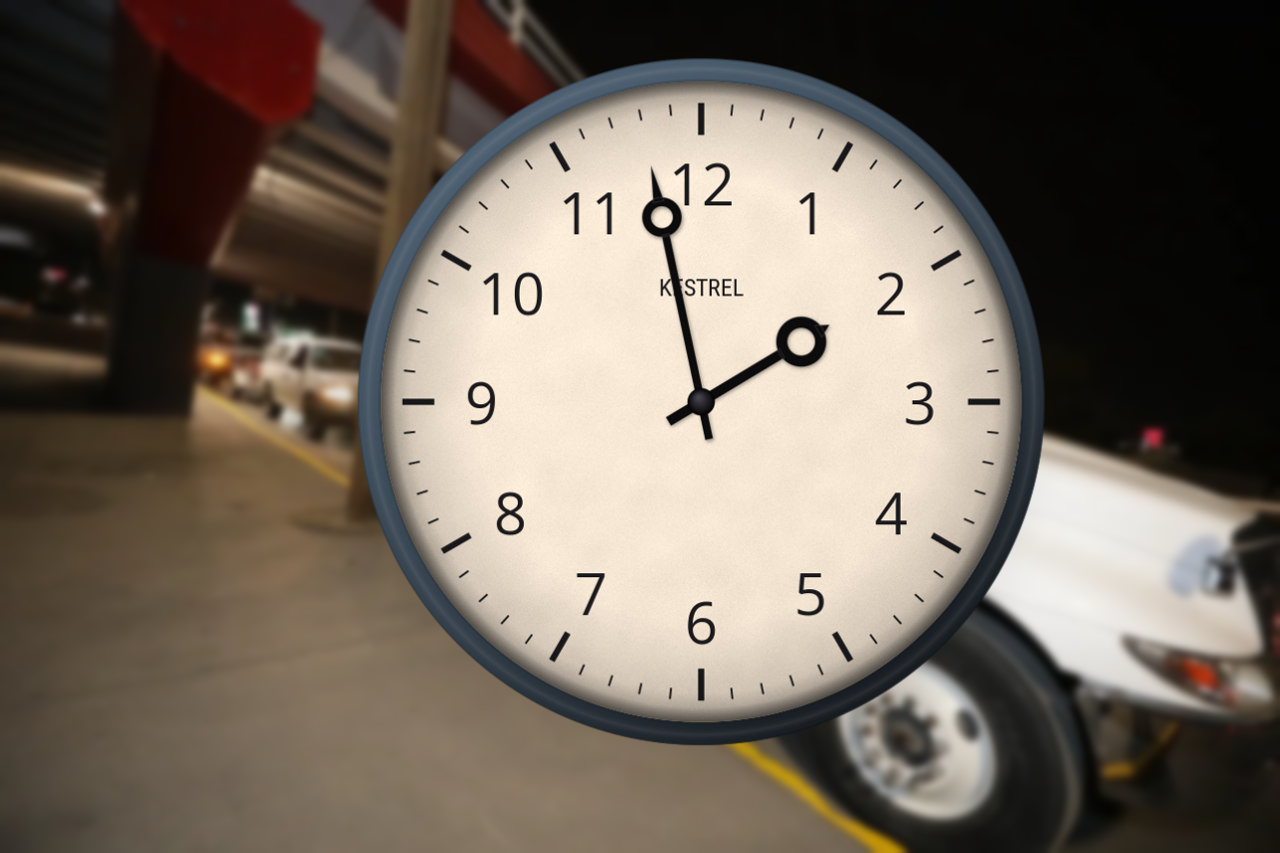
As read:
1:58
